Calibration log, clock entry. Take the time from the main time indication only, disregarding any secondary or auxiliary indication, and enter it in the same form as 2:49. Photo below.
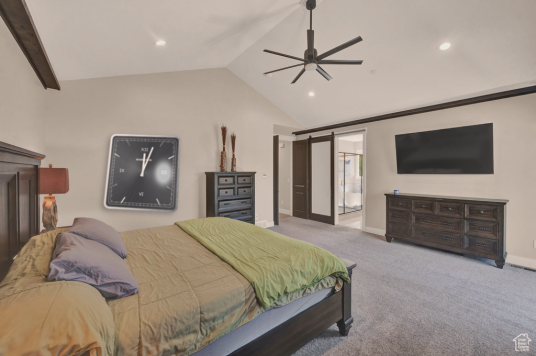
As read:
12:03
